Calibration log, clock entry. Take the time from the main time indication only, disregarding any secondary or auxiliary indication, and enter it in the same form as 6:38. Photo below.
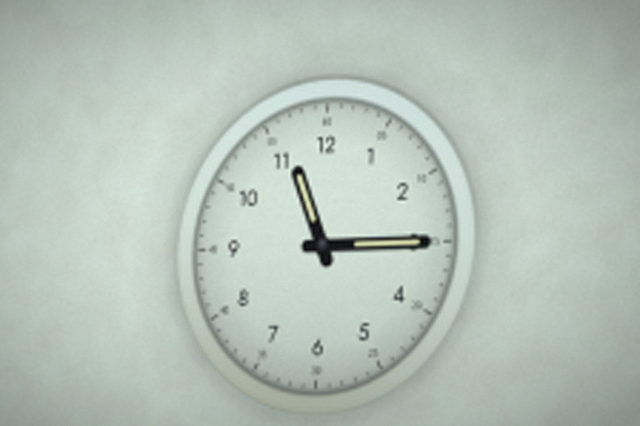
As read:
11:15
